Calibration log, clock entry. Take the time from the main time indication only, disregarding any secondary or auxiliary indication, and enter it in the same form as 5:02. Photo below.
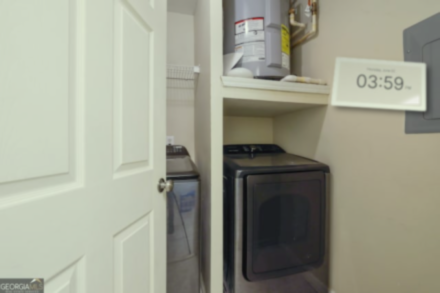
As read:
3:59
